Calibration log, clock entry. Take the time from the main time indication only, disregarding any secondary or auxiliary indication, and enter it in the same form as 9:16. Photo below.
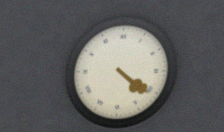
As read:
4:21
